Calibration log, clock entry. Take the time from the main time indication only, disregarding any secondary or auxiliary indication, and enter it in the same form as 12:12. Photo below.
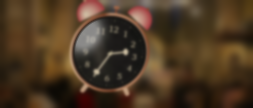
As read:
2:35
